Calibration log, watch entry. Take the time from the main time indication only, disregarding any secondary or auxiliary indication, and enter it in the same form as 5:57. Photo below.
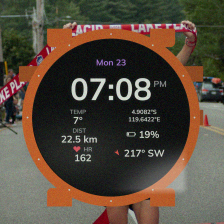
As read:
7:08
